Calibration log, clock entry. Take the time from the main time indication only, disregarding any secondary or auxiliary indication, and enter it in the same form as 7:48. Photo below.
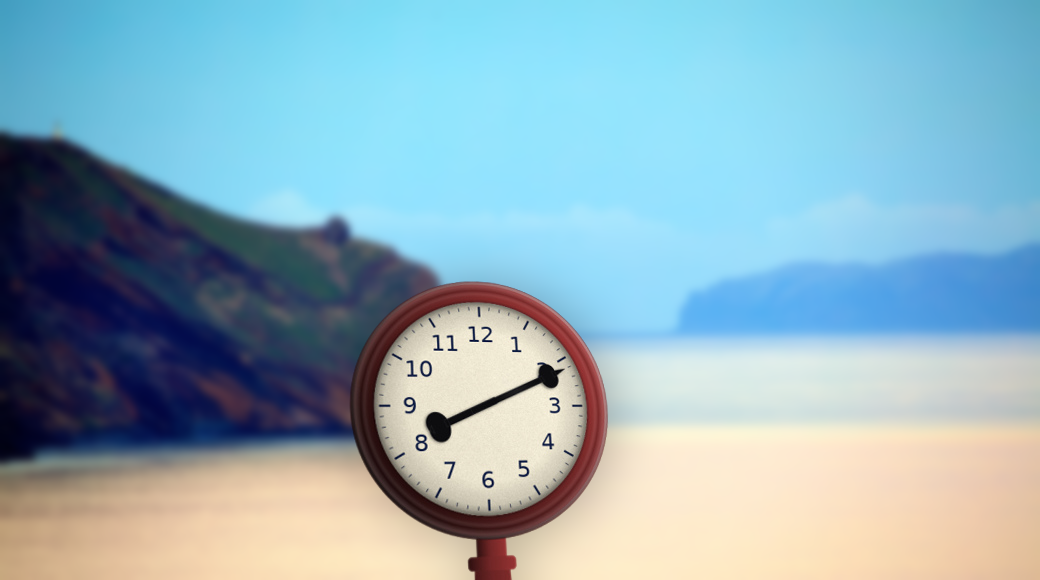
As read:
8:11
